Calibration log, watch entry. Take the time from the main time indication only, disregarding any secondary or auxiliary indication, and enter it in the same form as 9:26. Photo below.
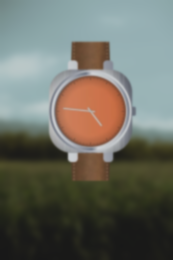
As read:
4:46
